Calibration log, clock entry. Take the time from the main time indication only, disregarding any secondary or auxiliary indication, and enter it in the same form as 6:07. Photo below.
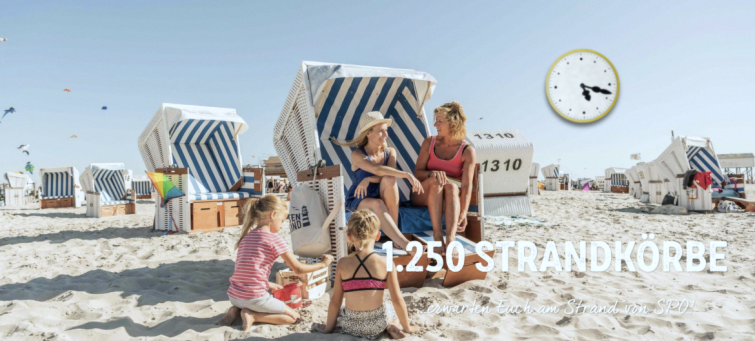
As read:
5:18
